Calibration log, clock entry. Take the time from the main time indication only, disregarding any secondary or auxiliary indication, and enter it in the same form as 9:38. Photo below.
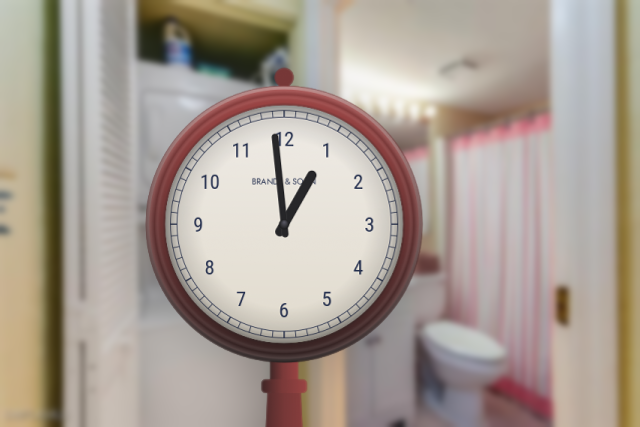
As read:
12:59
